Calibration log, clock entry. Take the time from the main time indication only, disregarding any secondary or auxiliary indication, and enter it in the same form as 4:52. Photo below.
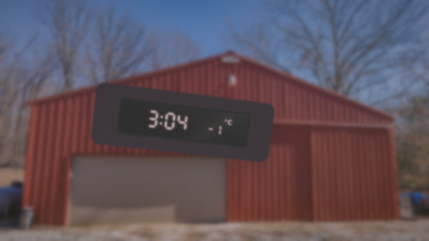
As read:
3:04
